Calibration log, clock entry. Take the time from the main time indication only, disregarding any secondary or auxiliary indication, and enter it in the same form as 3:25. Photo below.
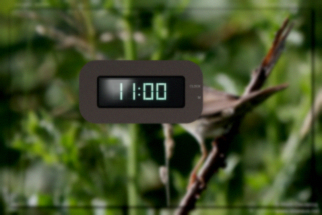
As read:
11:00
